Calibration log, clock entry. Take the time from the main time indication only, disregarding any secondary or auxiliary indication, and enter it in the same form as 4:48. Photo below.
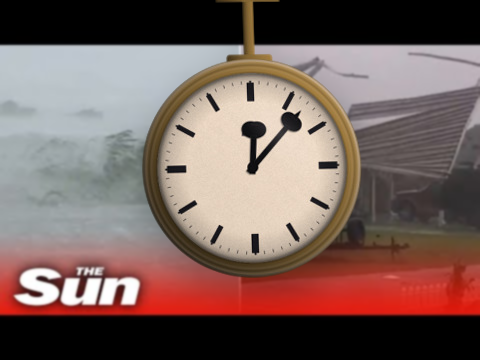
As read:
12:07
